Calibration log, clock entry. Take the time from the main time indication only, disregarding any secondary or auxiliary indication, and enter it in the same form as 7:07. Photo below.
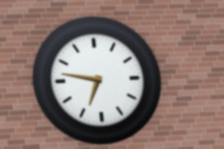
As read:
6:47
